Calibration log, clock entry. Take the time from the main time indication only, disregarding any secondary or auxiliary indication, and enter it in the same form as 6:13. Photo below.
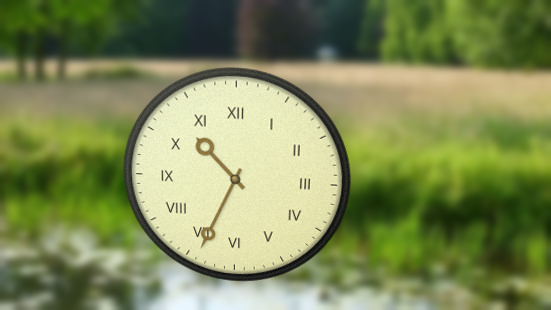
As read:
10:34
